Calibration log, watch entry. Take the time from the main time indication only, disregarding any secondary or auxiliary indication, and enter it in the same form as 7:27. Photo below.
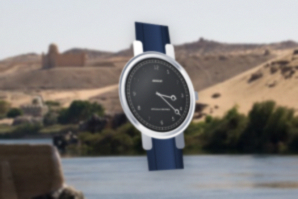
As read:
3:22
